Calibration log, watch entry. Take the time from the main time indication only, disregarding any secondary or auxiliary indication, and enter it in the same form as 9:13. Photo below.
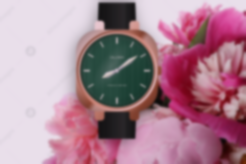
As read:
8:09
